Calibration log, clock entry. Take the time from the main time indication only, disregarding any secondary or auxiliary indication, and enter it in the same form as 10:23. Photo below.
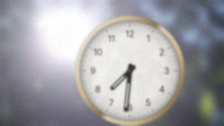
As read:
7:31
